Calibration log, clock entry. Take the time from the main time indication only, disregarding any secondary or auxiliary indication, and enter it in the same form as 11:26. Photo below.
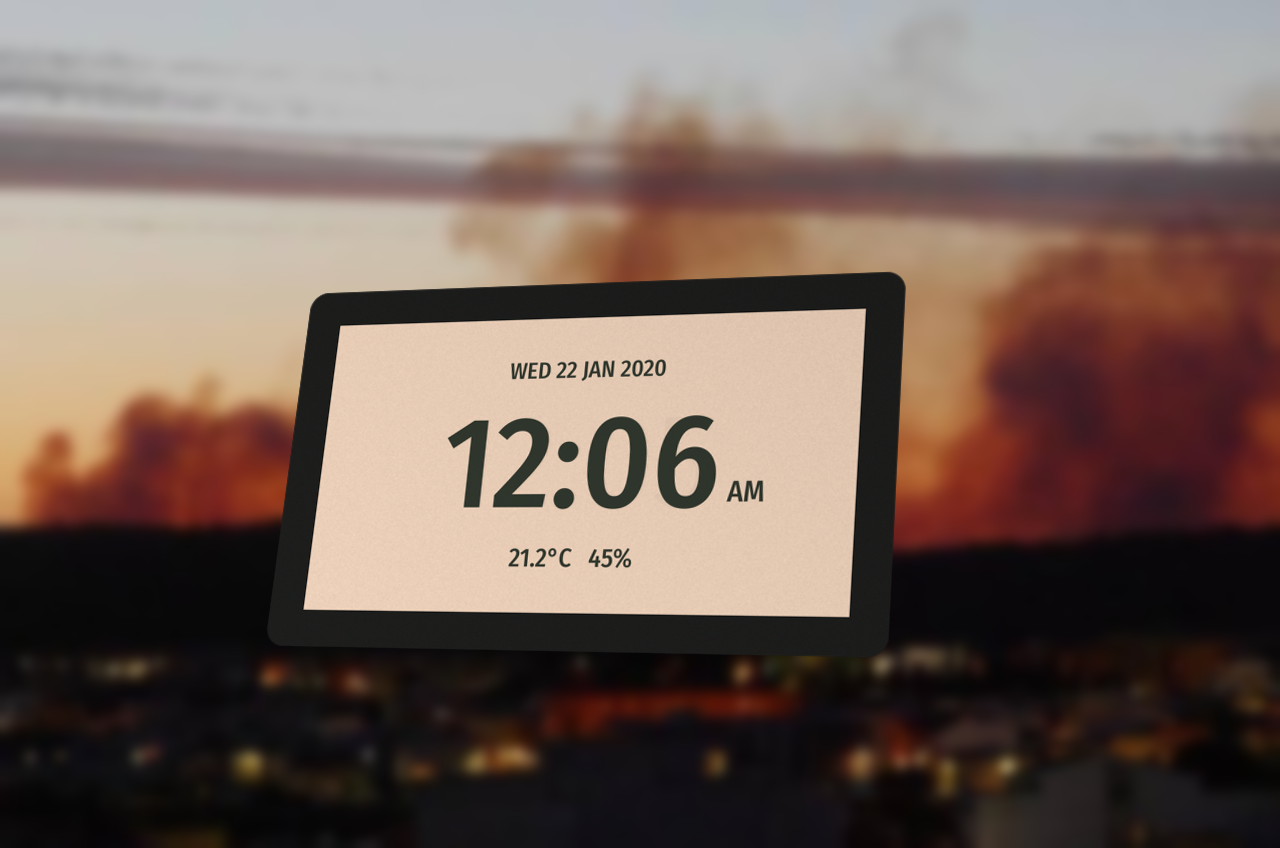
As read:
12:06
